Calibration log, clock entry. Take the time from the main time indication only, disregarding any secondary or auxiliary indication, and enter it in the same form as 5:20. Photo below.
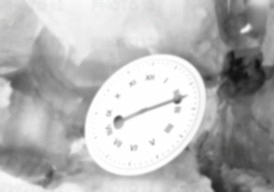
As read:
8:12
